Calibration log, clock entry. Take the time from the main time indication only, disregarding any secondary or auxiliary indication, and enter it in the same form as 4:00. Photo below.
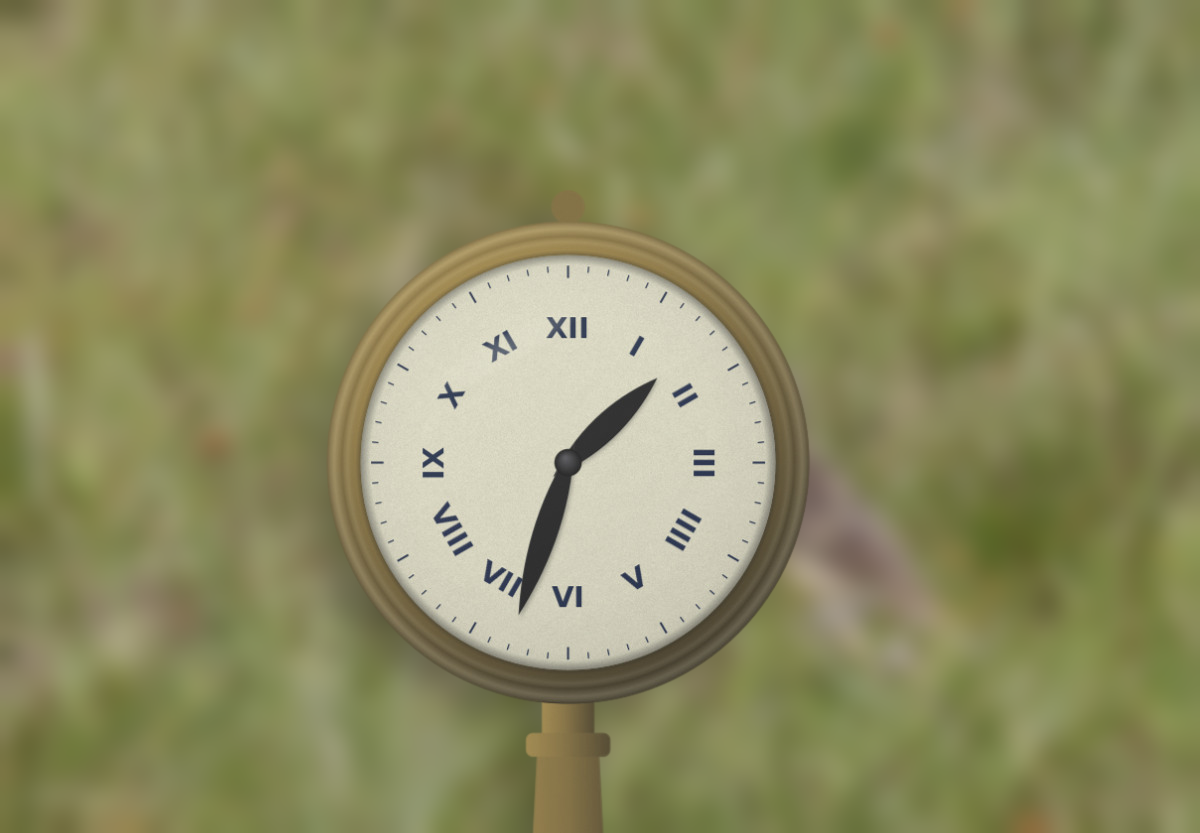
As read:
1:33
